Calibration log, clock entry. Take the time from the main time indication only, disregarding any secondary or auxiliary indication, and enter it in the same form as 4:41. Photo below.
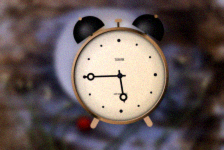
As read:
5:45
